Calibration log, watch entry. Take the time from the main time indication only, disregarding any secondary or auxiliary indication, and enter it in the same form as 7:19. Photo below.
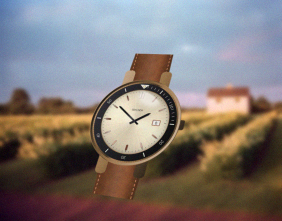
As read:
1:51
